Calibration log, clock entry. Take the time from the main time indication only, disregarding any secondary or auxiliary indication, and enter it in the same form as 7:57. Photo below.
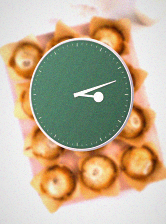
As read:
3:12
